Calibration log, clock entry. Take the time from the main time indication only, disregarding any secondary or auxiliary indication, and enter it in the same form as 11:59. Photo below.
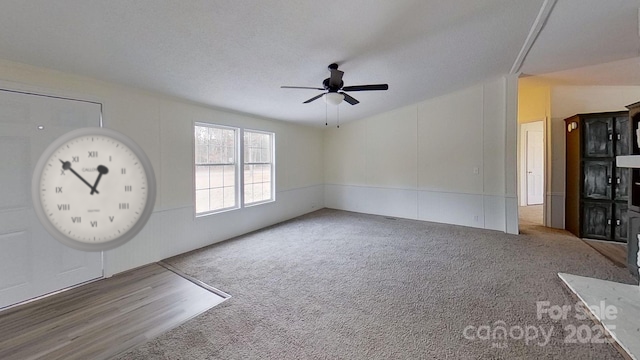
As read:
12:52
